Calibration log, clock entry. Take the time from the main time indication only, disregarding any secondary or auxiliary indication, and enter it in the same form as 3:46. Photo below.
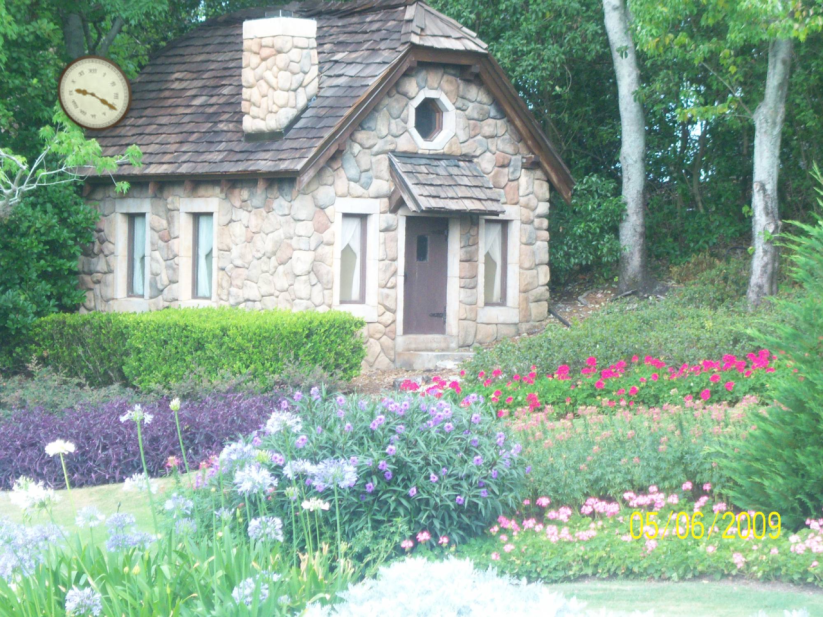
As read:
9:20
